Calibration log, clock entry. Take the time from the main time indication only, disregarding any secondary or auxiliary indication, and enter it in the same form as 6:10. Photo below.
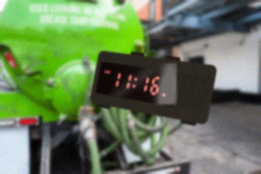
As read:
11:16
